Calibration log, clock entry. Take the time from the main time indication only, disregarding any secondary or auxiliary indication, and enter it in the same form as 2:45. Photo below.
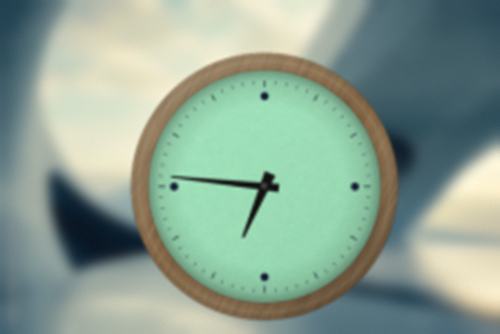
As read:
6:46
